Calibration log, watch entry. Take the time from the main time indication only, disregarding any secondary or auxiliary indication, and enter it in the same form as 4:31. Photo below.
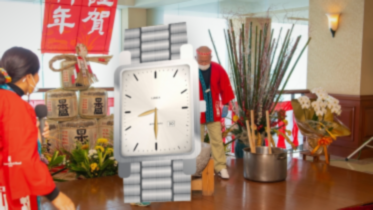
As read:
8:30
